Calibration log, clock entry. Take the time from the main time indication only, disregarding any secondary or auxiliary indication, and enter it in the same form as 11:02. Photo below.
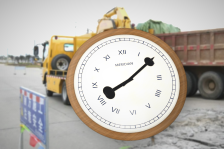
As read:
8:09
